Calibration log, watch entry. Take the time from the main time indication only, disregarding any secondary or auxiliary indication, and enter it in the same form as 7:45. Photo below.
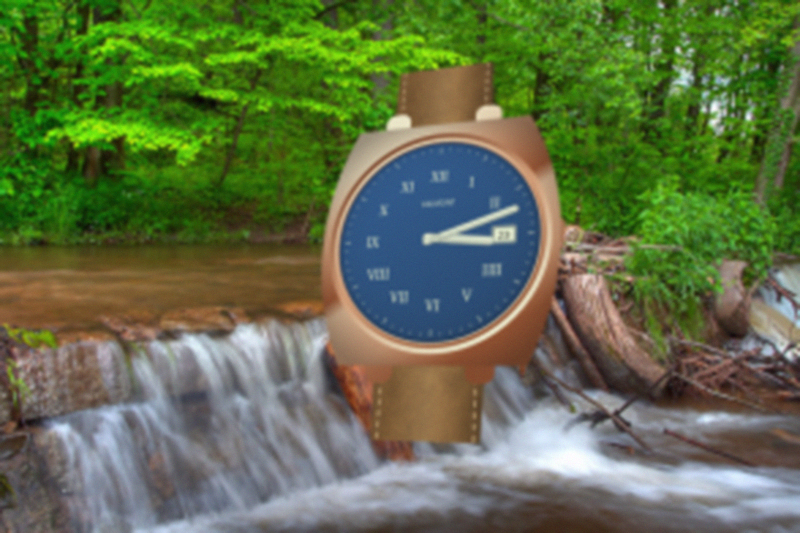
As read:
3:12
